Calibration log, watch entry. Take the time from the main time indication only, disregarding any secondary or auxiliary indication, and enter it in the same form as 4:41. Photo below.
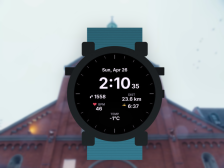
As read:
2:10
